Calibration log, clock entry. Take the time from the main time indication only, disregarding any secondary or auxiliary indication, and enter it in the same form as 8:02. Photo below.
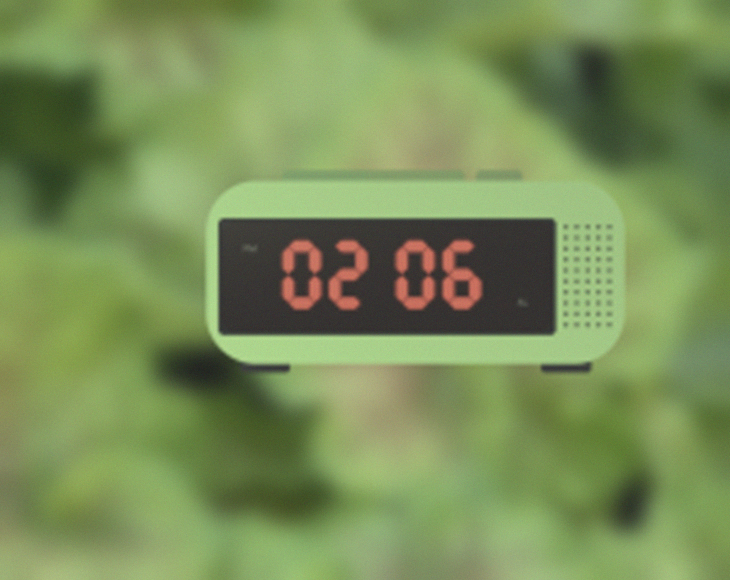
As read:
2:06
